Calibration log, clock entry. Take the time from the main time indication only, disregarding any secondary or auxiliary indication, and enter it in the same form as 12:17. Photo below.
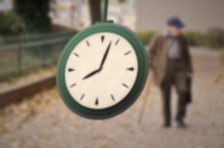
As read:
8:03
